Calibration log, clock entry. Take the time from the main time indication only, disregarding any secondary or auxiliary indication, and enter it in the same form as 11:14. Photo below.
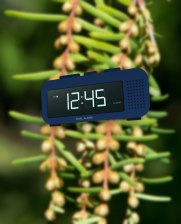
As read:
12:45
